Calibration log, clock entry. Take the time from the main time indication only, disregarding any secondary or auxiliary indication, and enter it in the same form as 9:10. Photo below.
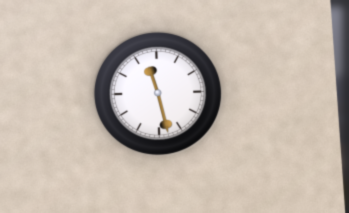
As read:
11:28
